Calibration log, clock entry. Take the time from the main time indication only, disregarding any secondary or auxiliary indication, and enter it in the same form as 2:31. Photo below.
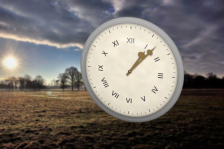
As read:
1:07
